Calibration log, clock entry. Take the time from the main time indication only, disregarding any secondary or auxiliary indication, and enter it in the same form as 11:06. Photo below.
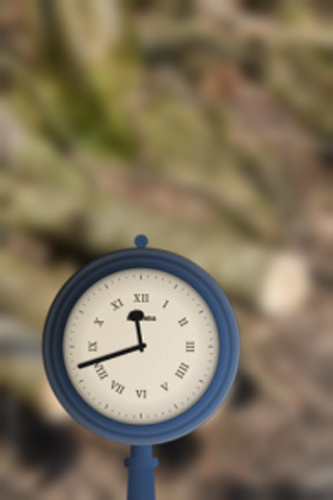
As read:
11:42
